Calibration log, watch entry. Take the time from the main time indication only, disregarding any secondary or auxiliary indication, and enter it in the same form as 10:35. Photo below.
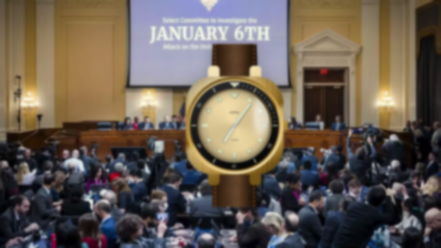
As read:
7:06
